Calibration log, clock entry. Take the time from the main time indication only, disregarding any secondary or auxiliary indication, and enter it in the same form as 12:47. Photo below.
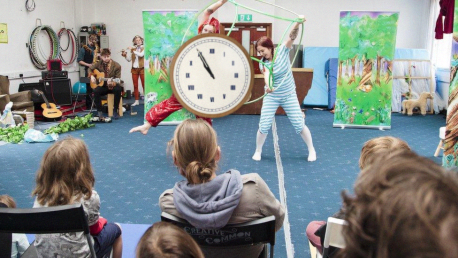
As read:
10:55
